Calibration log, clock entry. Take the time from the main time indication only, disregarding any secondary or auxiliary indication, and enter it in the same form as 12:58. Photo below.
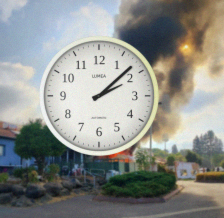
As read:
2:08
